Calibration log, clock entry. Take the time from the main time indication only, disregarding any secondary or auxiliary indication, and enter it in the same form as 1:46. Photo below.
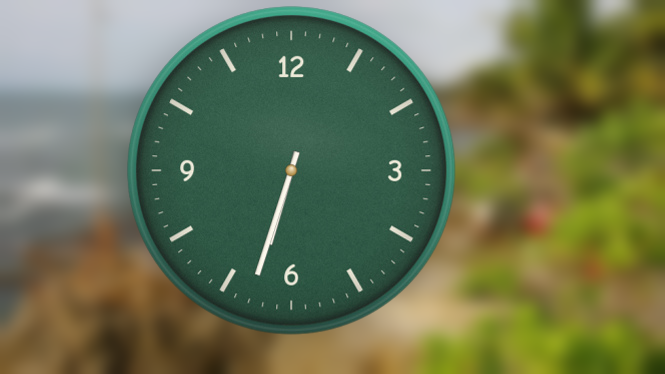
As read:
6:33
